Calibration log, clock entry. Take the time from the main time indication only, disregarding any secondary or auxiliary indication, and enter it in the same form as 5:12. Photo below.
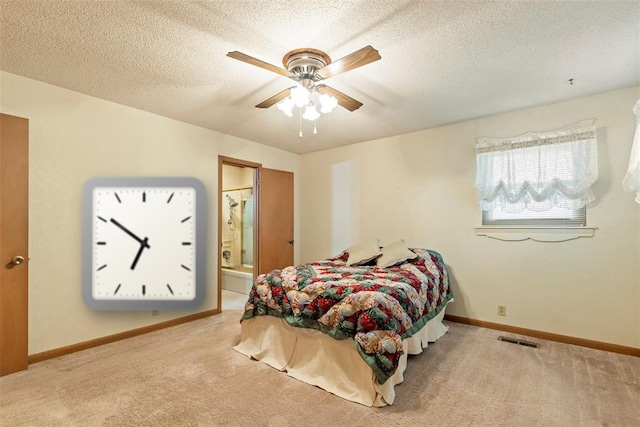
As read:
6:51
